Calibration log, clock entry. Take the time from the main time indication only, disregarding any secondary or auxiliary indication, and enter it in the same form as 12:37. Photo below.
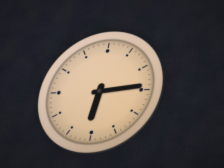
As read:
6:14
